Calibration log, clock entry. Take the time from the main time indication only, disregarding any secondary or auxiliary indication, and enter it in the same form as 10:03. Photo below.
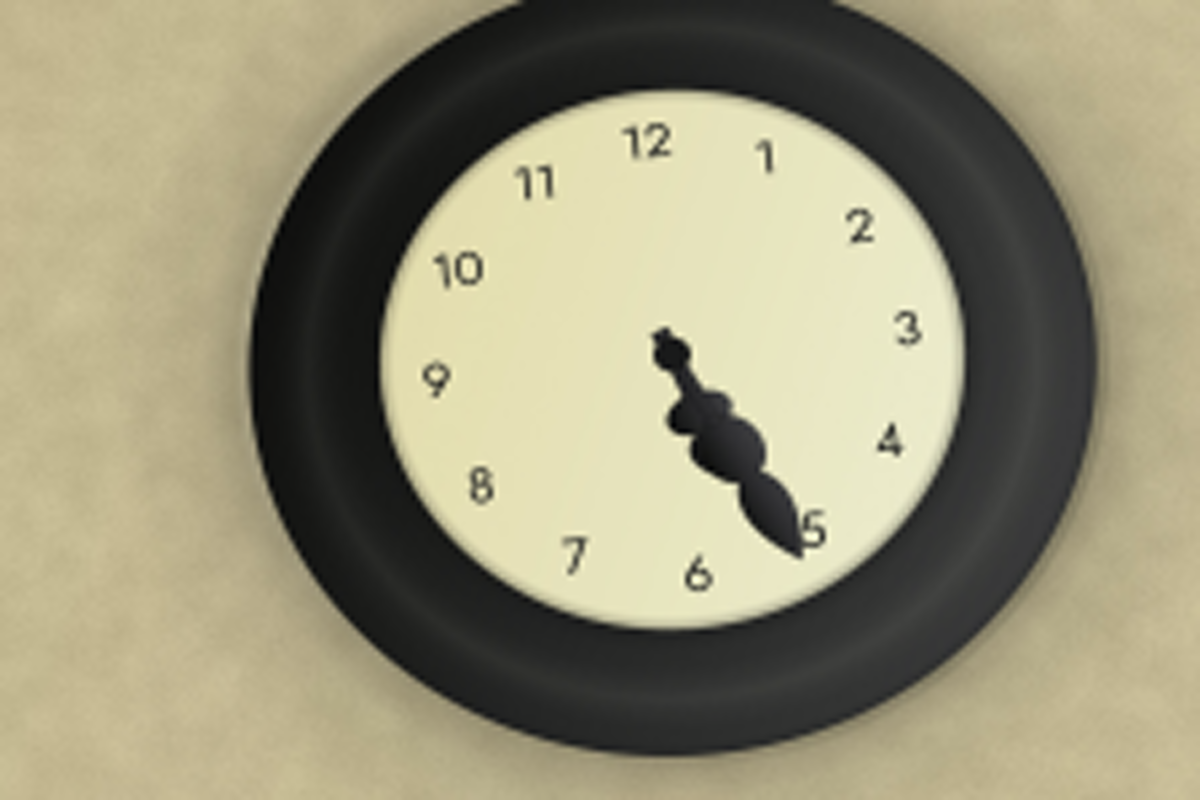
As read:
5:26
